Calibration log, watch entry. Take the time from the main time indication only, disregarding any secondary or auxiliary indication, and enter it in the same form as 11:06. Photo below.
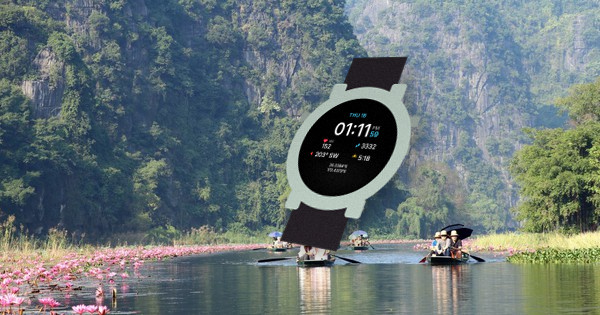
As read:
1:11
